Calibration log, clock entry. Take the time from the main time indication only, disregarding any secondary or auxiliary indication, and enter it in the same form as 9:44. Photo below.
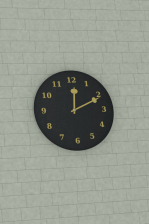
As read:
12:11
